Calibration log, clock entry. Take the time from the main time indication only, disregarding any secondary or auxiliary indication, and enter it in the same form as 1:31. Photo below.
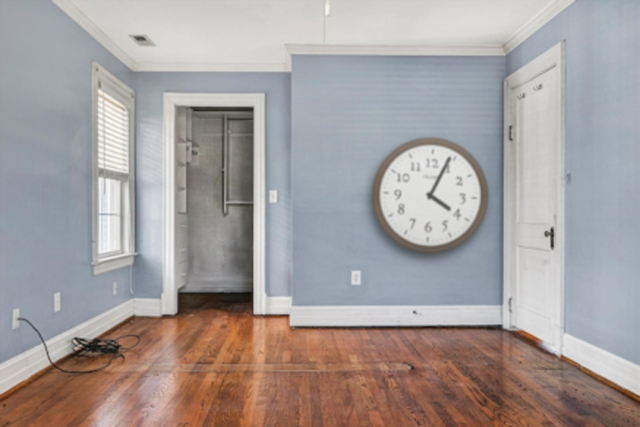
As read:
4:04
